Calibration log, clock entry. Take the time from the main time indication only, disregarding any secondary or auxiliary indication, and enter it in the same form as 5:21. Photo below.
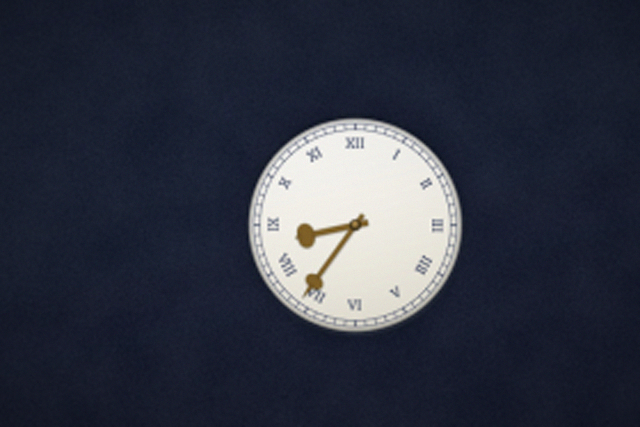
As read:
8:36
